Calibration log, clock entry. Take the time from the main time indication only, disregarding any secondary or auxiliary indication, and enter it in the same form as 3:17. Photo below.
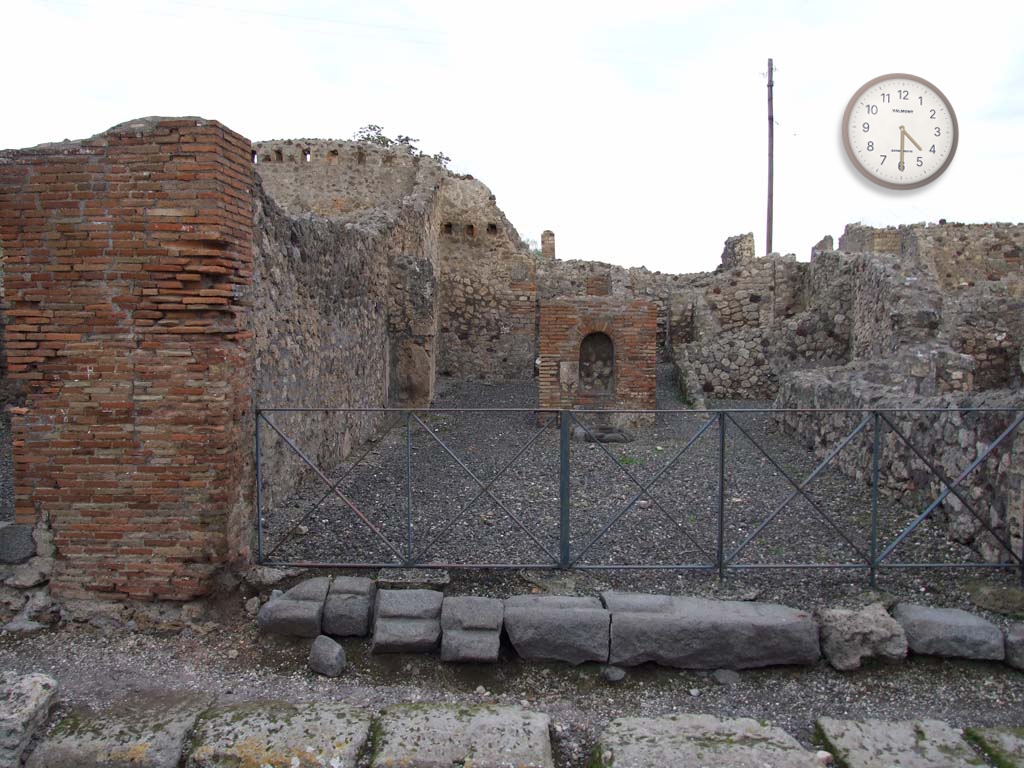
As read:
4:30
